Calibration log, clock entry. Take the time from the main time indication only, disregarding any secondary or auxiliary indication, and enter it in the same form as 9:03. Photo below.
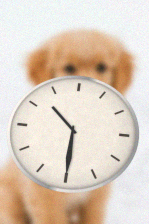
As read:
10:30
